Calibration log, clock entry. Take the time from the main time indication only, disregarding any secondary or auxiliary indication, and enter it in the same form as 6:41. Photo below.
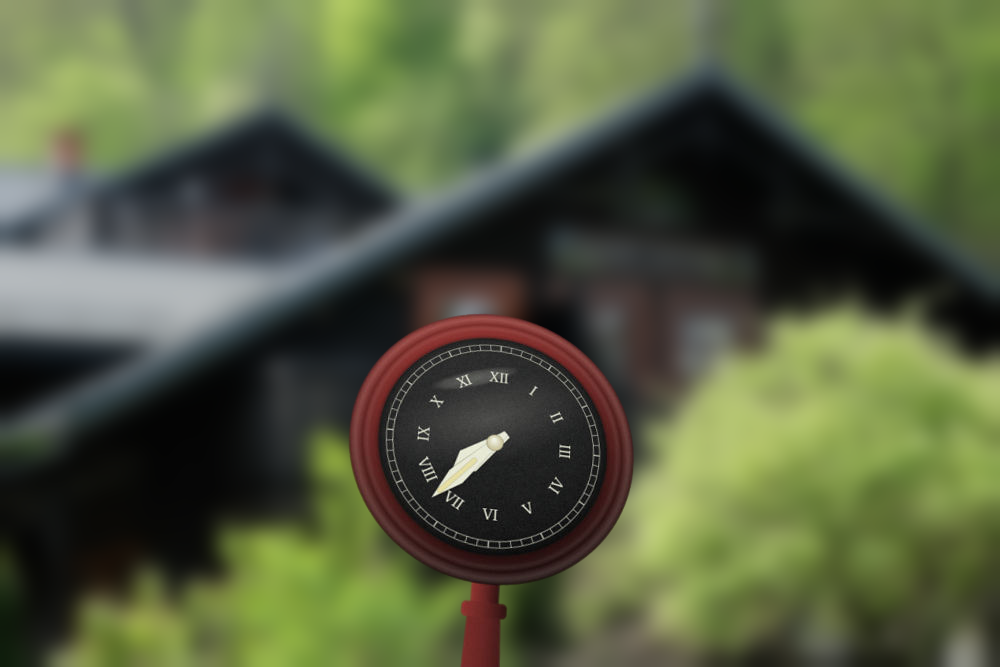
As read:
7:37
